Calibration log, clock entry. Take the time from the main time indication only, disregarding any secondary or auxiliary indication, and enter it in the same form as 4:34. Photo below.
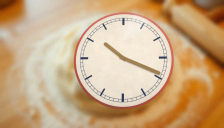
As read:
10:19
